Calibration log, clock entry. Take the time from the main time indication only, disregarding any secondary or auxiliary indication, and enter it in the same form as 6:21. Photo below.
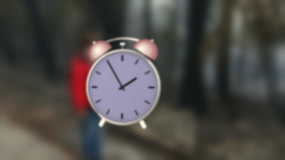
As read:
1:55
